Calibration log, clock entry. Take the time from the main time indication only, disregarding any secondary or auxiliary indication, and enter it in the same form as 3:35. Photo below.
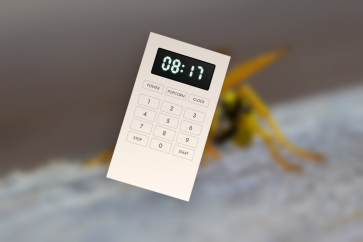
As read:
8:17
